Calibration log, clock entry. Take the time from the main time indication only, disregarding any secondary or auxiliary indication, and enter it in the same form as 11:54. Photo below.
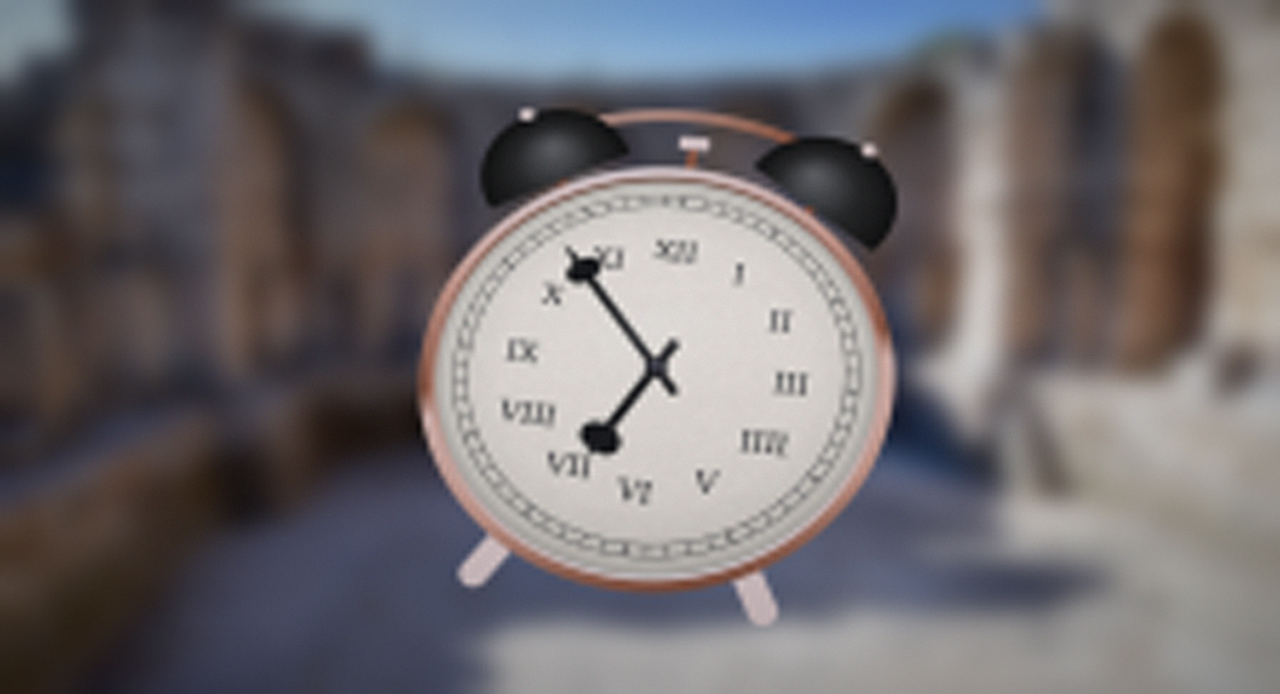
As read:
6:53
